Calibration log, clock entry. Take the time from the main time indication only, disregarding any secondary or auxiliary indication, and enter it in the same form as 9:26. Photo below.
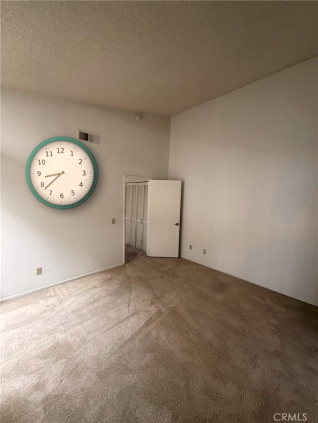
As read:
8:38
